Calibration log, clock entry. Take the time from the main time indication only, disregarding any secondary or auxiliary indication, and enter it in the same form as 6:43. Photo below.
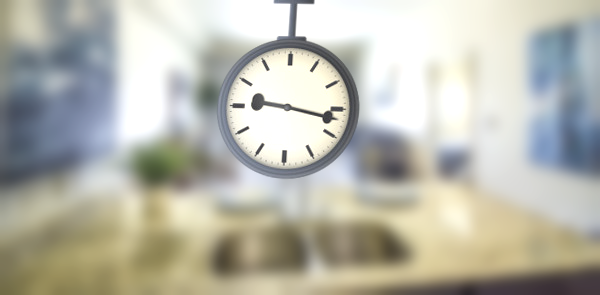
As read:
9:17
